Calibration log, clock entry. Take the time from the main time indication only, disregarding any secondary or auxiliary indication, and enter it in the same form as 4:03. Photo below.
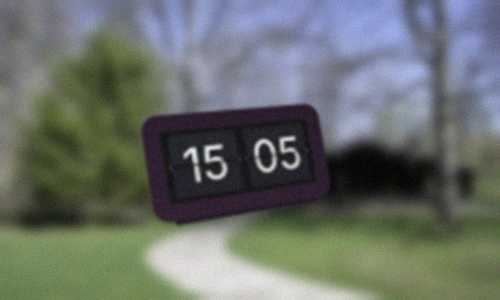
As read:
15:05
